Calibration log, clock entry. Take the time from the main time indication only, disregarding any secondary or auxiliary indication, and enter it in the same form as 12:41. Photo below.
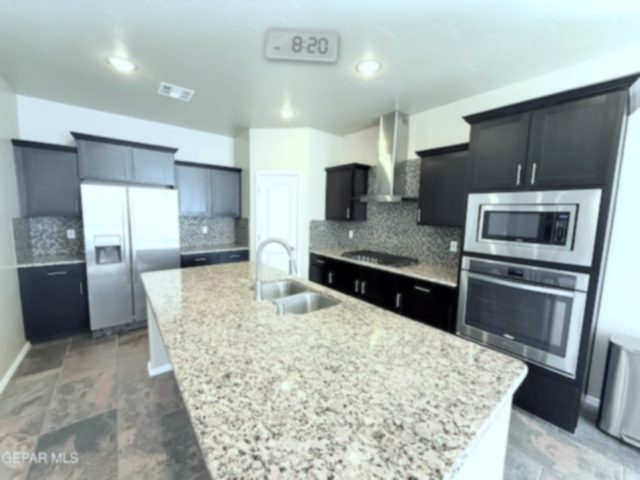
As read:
8:20
